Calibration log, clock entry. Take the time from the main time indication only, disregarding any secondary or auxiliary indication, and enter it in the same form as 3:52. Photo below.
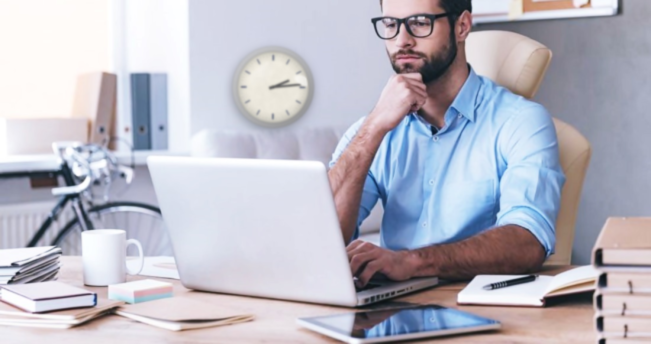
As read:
2:14
